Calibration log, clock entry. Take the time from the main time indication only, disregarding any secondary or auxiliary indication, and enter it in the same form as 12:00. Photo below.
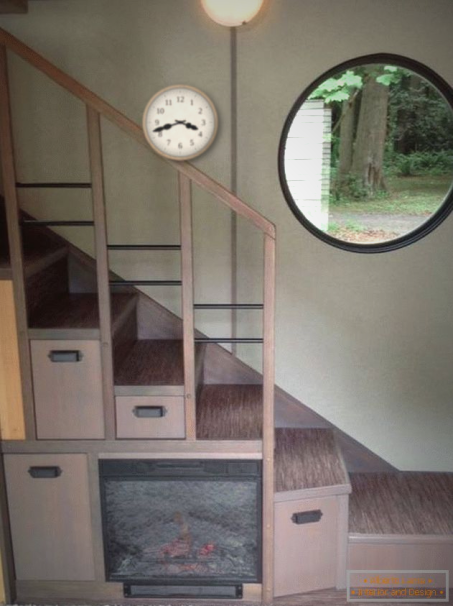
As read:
3:42
